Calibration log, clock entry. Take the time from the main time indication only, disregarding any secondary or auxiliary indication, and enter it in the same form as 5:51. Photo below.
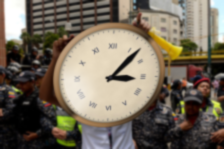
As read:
3:07
